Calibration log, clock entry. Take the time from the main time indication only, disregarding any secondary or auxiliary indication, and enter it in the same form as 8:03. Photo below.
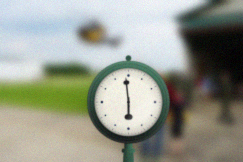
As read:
5:59
